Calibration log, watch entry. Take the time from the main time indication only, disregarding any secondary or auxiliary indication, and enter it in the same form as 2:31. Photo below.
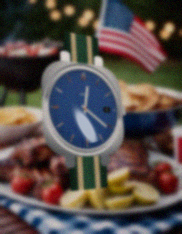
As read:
12:21
